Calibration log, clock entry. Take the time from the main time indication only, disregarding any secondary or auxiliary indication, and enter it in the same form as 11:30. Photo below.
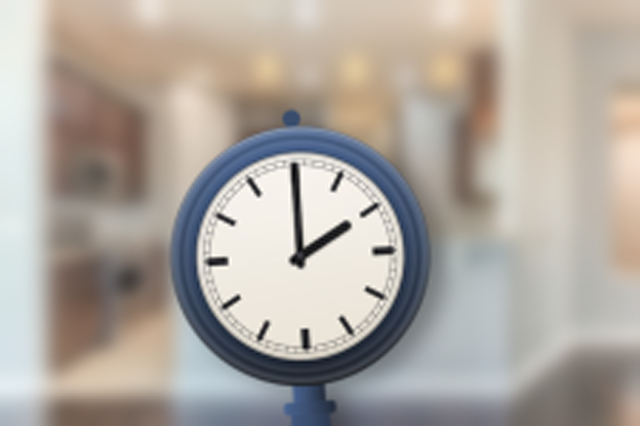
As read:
2:00
